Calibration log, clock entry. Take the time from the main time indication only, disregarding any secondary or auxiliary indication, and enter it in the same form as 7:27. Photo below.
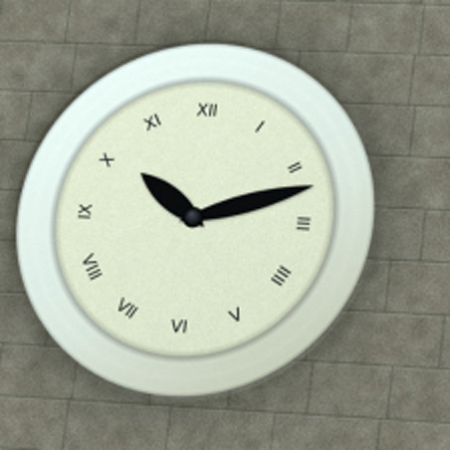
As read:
10:12
